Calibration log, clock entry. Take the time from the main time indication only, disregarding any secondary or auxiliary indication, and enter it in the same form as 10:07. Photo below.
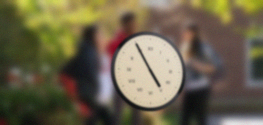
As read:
4:55
